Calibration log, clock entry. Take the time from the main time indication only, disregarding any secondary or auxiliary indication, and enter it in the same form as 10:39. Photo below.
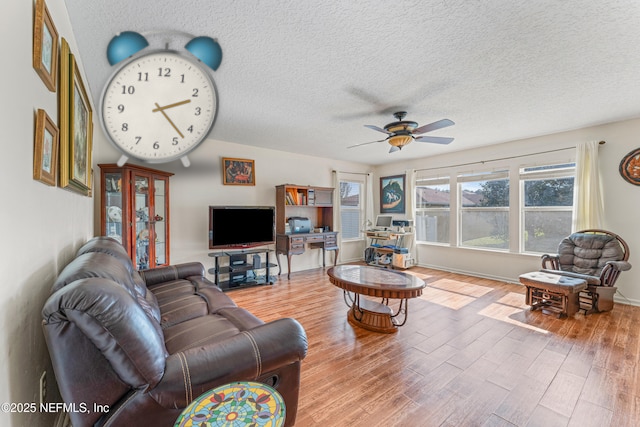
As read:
2:23
